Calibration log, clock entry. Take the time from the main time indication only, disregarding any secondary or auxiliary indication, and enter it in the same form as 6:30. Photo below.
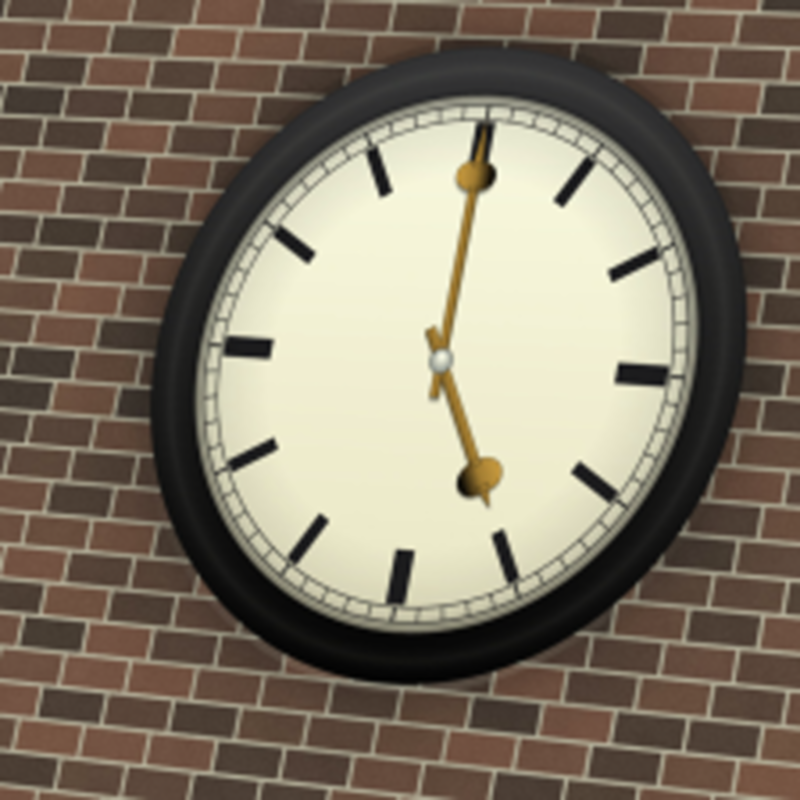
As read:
5:00
